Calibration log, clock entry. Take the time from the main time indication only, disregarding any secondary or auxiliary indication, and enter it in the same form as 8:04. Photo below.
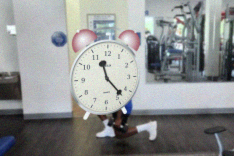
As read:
11:23
